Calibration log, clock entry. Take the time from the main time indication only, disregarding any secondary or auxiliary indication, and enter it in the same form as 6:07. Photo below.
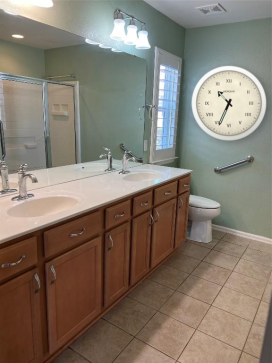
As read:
10:34
